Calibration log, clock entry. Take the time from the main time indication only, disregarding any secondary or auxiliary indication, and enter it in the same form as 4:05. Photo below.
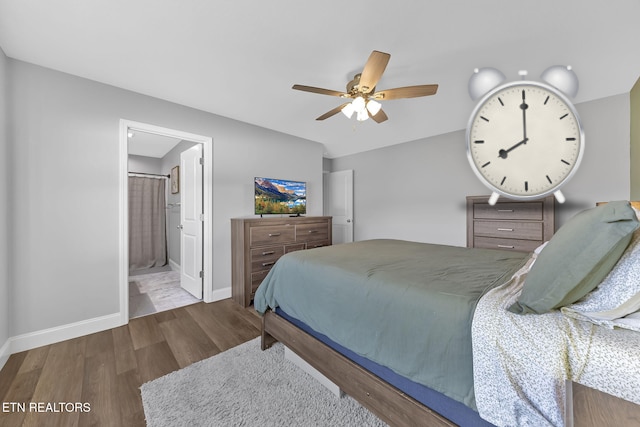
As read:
8:00
